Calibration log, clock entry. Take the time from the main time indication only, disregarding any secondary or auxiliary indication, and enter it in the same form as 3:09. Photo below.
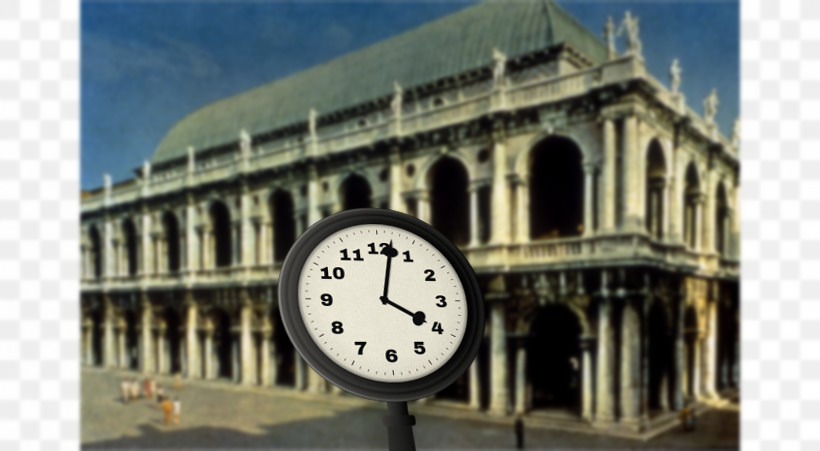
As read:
4:02
